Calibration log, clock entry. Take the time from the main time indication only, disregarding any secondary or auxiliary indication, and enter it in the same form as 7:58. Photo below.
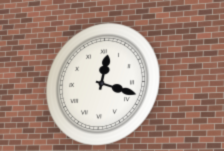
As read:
12:18
